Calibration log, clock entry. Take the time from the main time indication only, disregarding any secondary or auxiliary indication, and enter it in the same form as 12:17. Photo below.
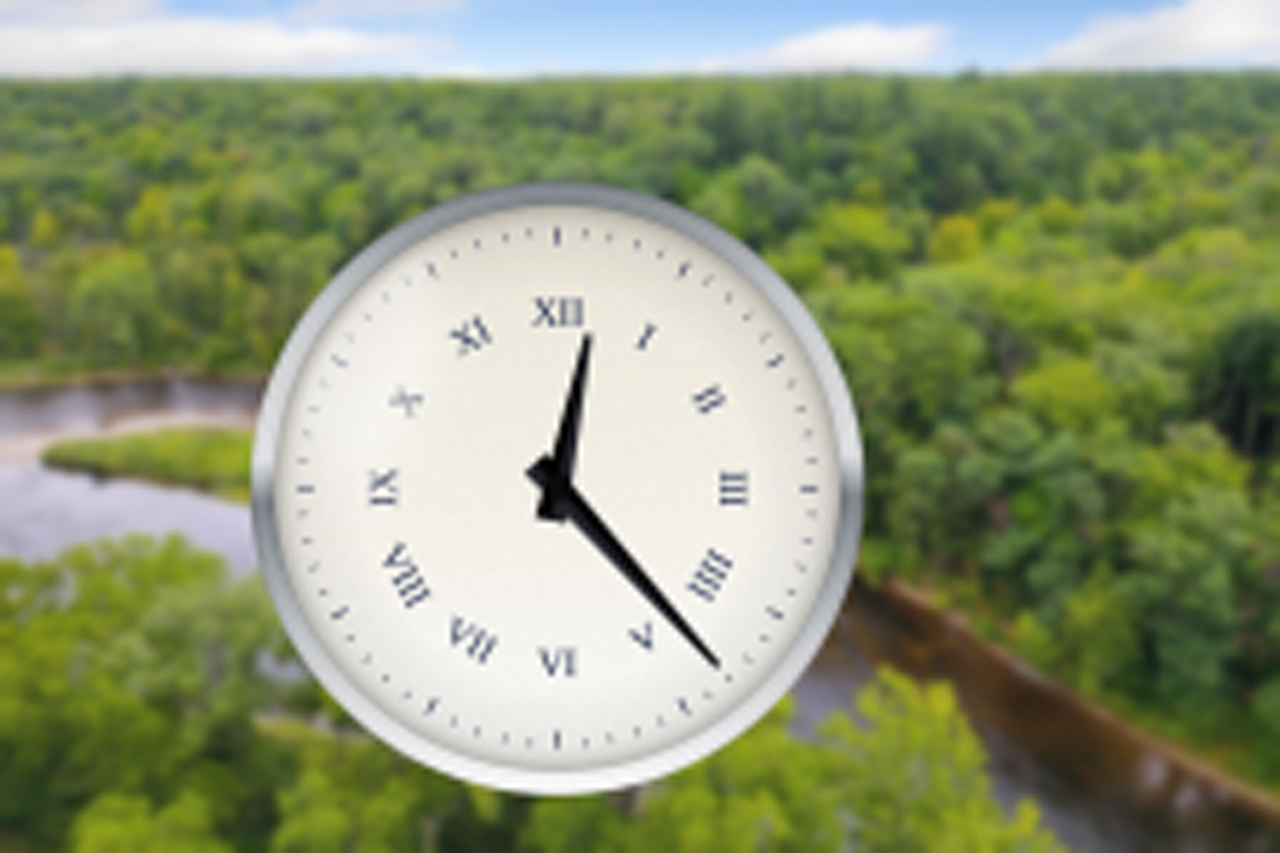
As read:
12:23
